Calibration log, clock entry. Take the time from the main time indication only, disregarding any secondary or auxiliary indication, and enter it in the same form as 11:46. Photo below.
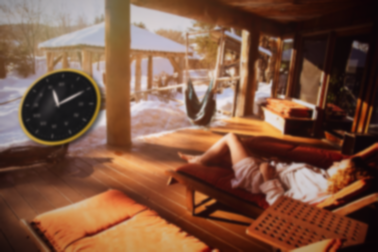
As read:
11:10
